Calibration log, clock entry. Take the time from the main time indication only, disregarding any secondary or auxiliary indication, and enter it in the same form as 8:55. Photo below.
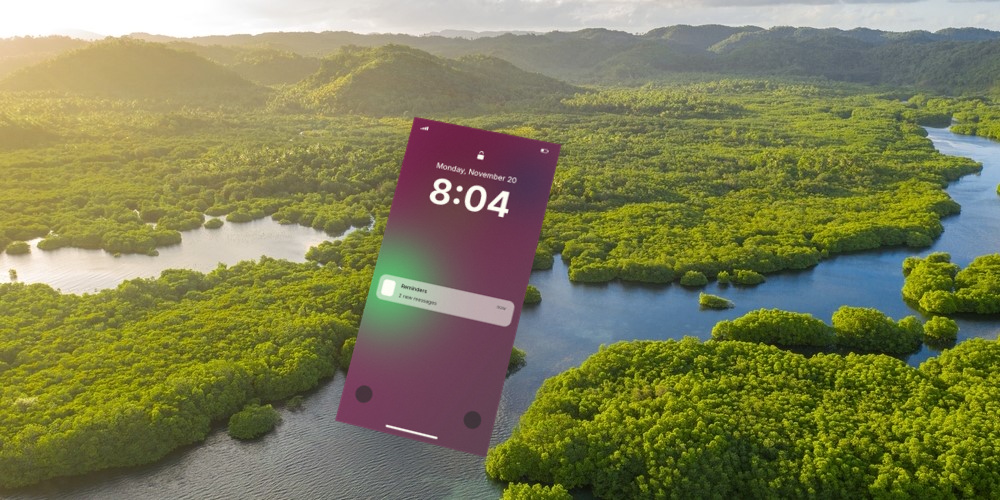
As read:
8:04
